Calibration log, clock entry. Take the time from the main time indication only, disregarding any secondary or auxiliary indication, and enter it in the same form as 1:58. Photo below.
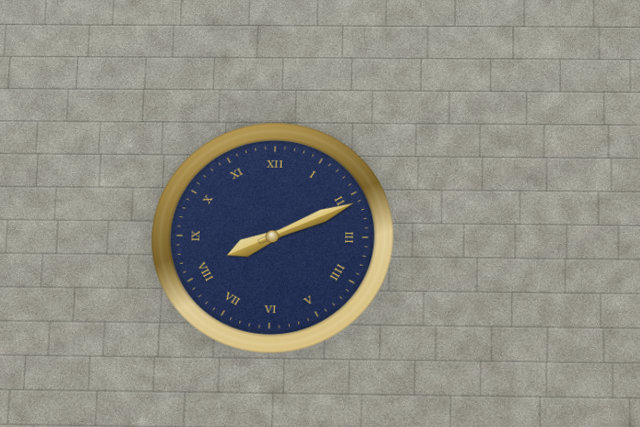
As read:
8:11
